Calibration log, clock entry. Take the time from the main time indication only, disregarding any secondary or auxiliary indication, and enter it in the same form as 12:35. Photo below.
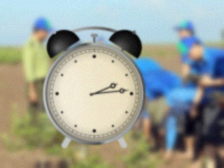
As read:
2:14
